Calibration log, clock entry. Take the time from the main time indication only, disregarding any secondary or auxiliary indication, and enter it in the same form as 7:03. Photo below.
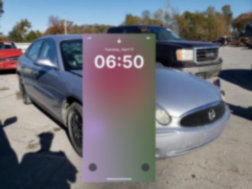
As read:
6:50
